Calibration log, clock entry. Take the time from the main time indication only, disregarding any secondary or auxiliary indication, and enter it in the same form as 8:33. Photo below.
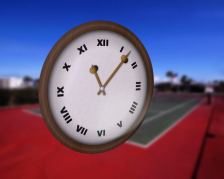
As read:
11:07
